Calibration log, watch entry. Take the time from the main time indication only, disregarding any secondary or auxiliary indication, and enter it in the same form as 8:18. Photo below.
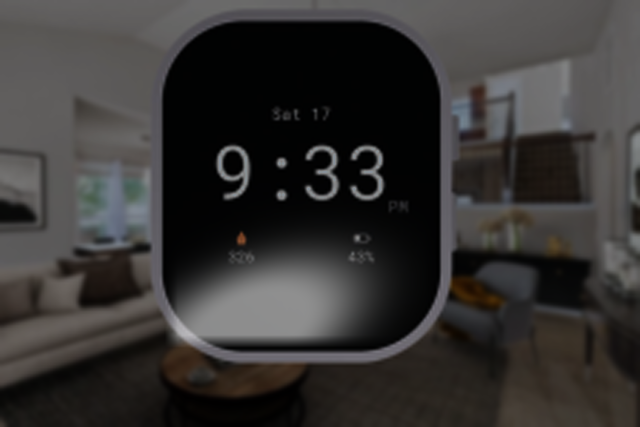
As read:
9:33
